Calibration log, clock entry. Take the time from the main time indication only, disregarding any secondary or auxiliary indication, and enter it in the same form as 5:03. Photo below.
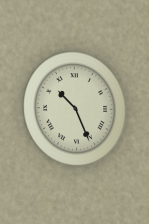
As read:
10:26
